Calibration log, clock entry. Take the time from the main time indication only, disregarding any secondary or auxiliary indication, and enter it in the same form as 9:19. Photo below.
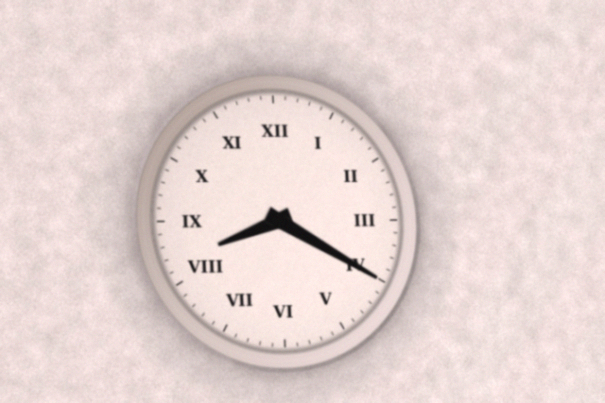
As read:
8:20
